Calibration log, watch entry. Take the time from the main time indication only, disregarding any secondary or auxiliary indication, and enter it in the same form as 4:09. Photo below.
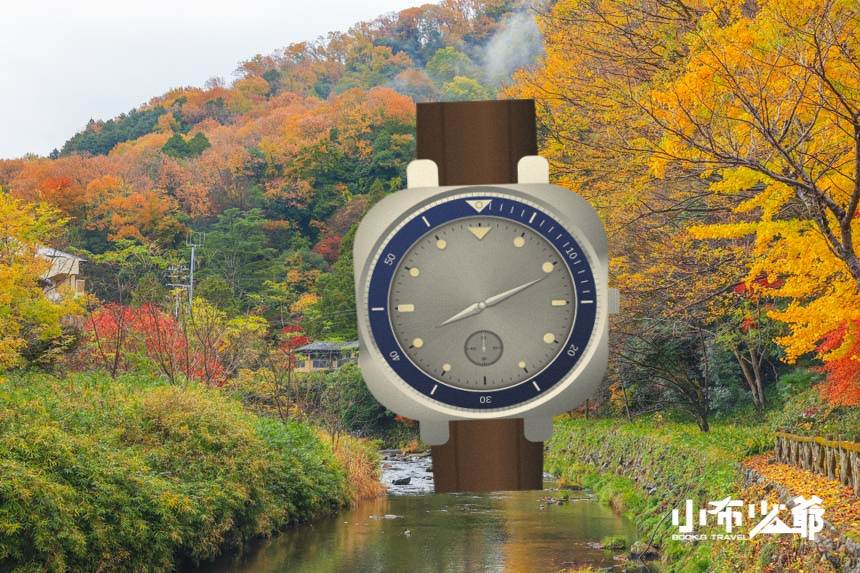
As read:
8:11
